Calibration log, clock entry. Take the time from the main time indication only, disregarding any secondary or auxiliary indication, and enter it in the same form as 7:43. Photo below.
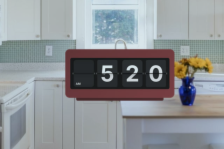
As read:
5:20
